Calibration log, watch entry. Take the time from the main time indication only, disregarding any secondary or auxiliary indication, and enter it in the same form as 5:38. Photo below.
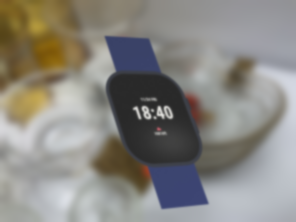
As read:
18:40
